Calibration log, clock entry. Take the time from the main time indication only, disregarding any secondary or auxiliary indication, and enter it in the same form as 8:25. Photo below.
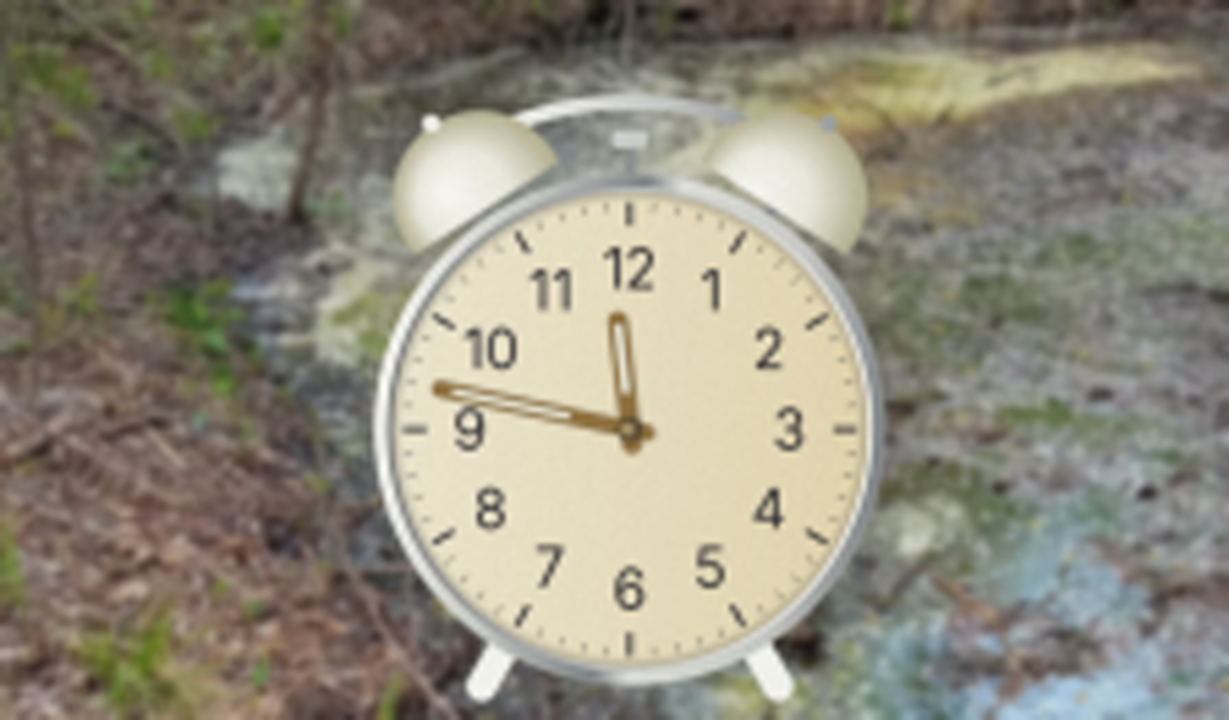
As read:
11:47
